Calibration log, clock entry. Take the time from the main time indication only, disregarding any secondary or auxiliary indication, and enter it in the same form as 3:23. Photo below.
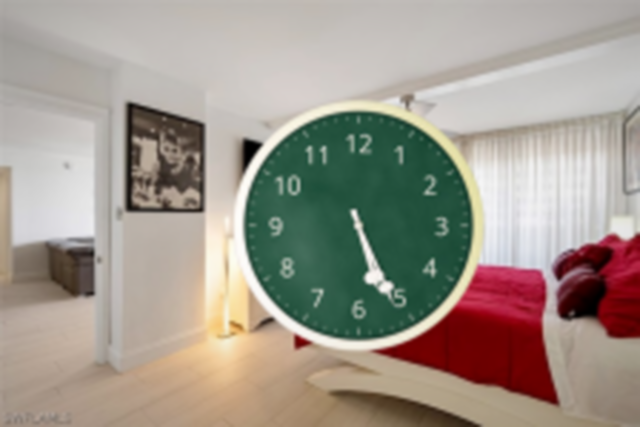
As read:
5:26
